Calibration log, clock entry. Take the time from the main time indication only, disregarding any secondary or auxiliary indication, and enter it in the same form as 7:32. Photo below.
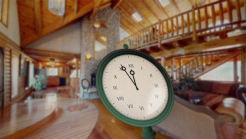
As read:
11:56
